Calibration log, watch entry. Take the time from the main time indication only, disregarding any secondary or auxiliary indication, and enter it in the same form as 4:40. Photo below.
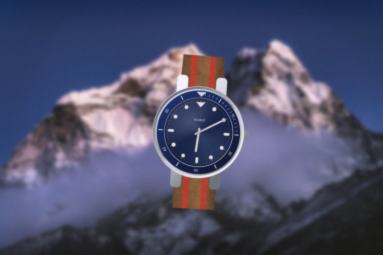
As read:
6:10
